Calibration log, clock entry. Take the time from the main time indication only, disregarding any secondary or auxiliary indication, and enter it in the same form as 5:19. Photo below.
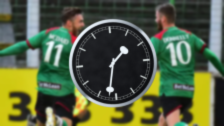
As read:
1:32
